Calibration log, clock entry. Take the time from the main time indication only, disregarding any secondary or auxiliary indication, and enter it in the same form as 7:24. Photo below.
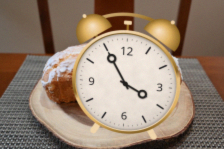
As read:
3:55
